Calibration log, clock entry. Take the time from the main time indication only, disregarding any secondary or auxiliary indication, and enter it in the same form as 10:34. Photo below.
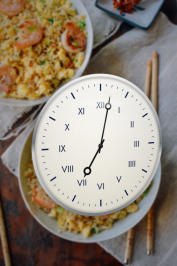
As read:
7:02
